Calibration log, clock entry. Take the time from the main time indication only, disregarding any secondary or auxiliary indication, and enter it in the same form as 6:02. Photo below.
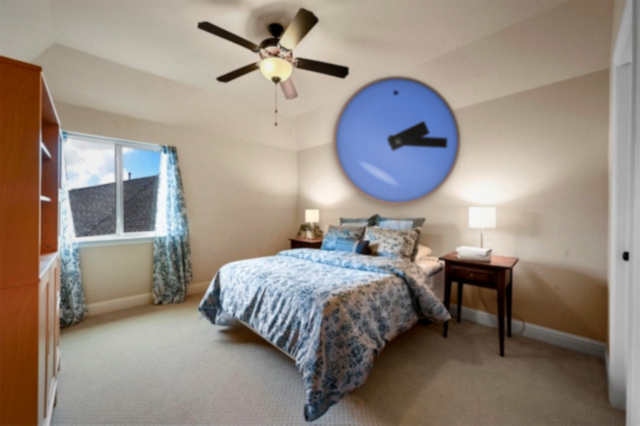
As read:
2:16
